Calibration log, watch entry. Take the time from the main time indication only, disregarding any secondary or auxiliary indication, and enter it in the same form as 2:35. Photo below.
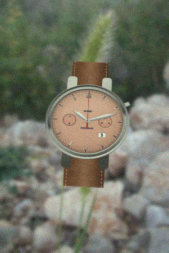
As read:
10:12
